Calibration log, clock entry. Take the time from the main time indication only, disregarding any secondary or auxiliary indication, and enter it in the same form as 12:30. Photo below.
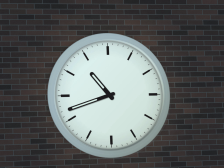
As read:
10:42
